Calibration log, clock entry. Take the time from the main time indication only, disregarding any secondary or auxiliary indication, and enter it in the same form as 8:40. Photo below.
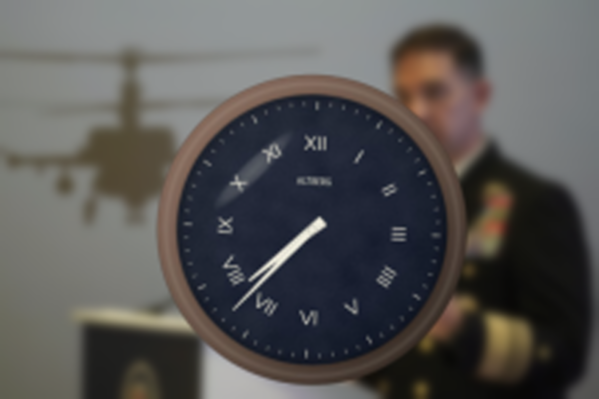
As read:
7:37
